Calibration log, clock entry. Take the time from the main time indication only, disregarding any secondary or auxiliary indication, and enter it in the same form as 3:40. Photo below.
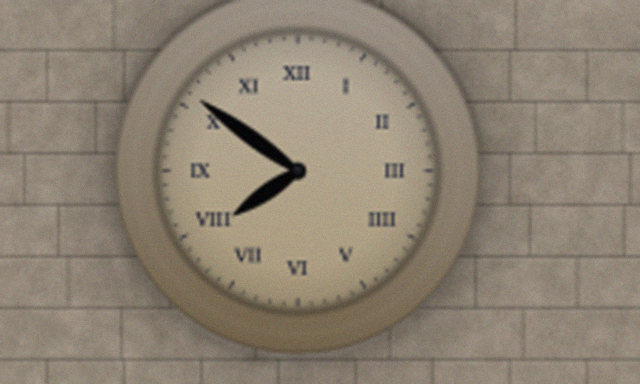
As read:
7:51
